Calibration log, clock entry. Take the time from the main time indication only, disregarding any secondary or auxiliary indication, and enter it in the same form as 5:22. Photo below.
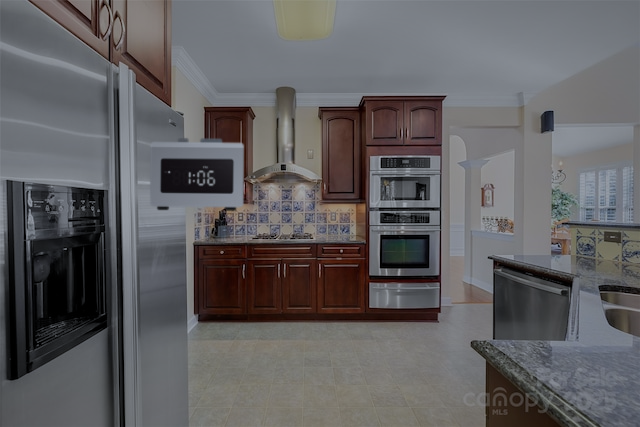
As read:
1:06
